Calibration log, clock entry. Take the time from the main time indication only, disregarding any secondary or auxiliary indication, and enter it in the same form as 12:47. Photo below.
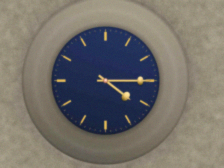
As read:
4:15
